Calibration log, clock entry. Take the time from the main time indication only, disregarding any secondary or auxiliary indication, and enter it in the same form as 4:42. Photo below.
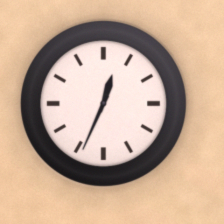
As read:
12:34
